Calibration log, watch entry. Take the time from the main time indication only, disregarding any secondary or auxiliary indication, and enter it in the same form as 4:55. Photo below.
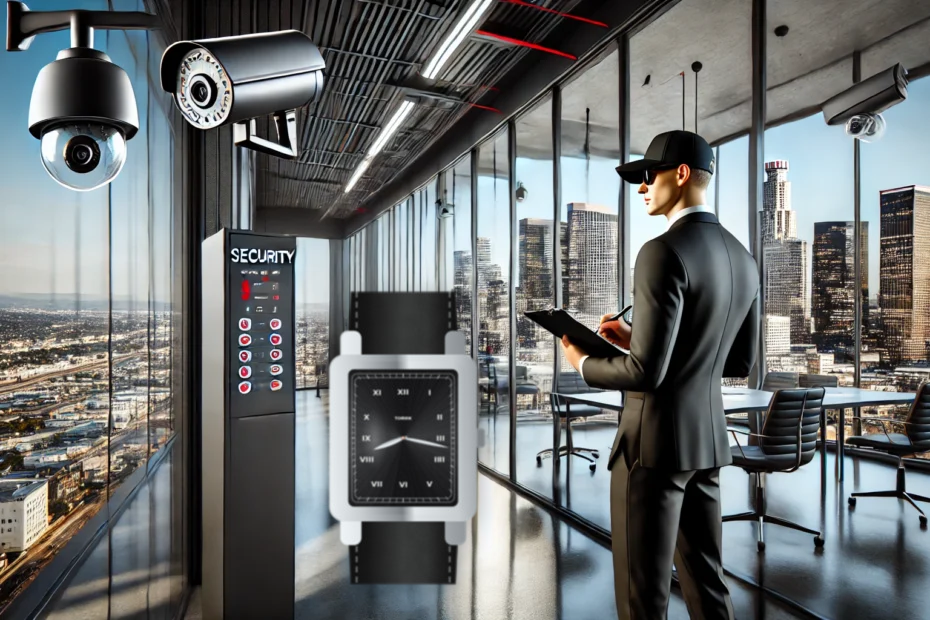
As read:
8:17
